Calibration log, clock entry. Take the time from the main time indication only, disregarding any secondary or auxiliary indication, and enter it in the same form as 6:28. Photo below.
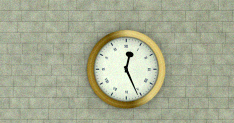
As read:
12:26
